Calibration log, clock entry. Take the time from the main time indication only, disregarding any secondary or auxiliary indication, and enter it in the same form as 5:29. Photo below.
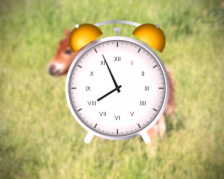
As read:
7:56
